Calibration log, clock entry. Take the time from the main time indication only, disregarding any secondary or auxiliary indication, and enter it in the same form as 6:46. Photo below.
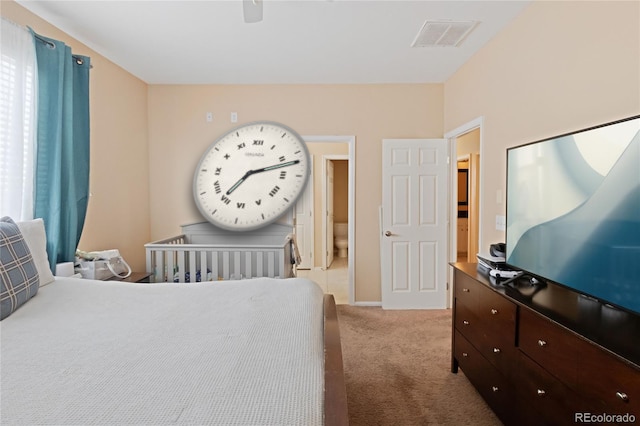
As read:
7:12
